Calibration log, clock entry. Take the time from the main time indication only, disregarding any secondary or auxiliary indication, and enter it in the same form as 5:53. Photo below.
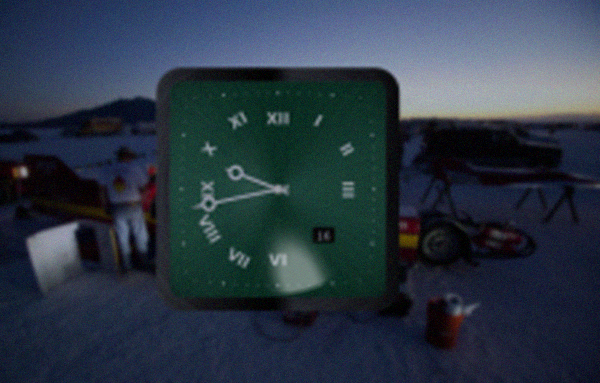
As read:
9:43
